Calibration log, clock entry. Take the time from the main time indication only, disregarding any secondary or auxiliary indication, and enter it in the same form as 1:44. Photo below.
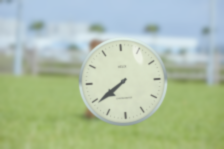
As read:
7:39
